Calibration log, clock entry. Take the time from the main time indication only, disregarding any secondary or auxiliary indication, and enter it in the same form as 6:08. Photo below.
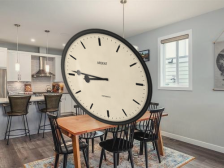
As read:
8:46
